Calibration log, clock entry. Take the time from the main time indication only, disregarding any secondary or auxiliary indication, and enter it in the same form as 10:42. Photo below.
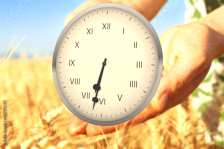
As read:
6:32
